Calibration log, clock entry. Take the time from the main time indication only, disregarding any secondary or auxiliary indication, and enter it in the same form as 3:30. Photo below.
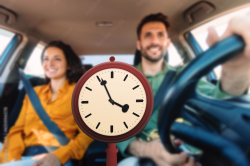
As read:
3:56
